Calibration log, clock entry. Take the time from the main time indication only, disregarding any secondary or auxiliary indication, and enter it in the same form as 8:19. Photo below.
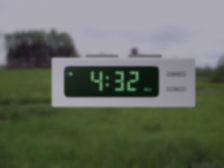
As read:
4:32
